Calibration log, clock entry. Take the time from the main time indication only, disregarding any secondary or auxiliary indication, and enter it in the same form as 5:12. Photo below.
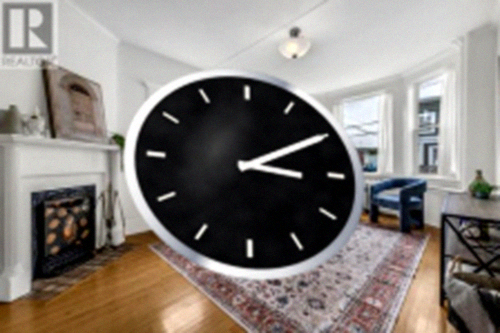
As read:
3:10
